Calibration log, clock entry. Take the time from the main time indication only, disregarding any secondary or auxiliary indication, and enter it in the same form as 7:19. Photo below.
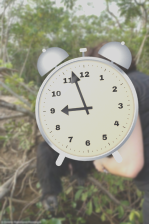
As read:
8:57
